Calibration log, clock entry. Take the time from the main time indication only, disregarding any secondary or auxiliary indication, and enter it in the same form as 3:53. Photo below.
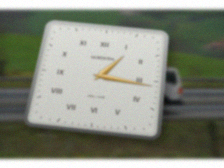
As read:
1:16
